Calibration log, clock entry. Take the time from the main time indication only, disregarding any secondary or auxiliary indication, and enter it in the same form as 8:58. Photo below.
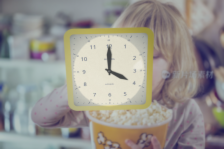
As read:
4:00
